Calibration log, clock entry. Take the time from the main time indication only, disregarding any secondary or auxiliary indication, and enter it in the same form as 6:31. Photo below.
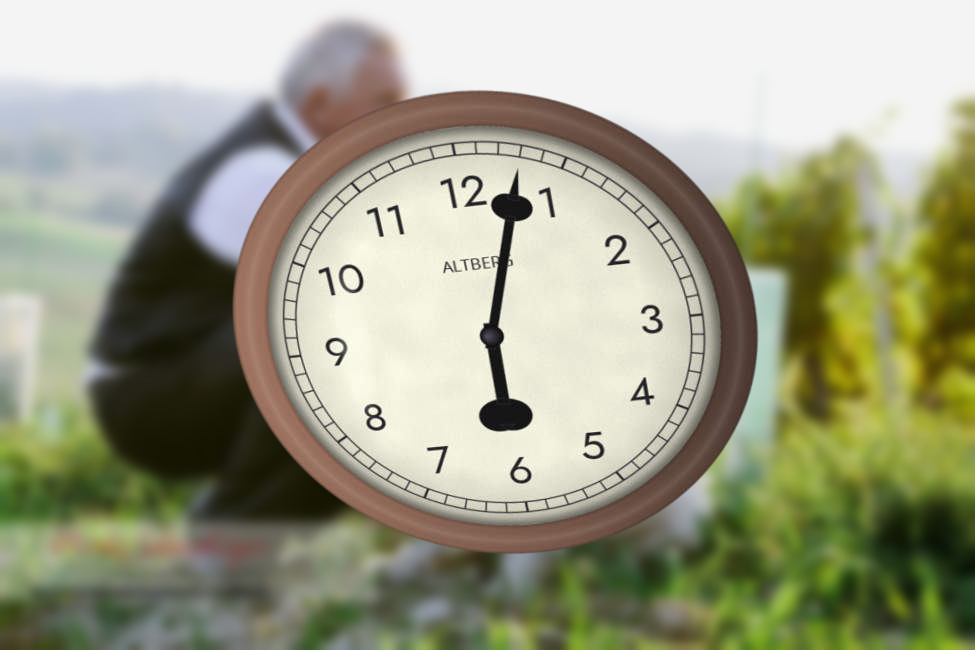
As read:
6:03
